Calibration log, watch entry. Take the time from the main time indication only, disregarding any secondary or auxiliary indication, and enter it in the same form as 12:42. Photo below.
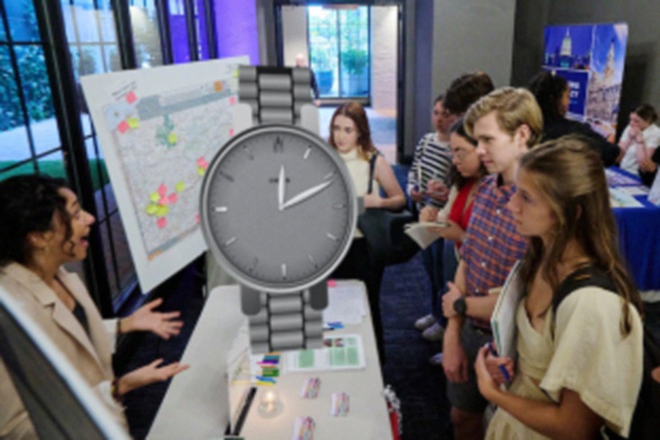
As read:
12:11
